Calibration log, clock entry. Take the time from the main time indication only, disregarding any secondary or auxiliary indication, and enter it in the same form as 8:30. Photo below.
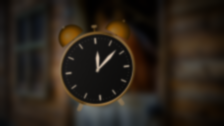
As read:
12:08
